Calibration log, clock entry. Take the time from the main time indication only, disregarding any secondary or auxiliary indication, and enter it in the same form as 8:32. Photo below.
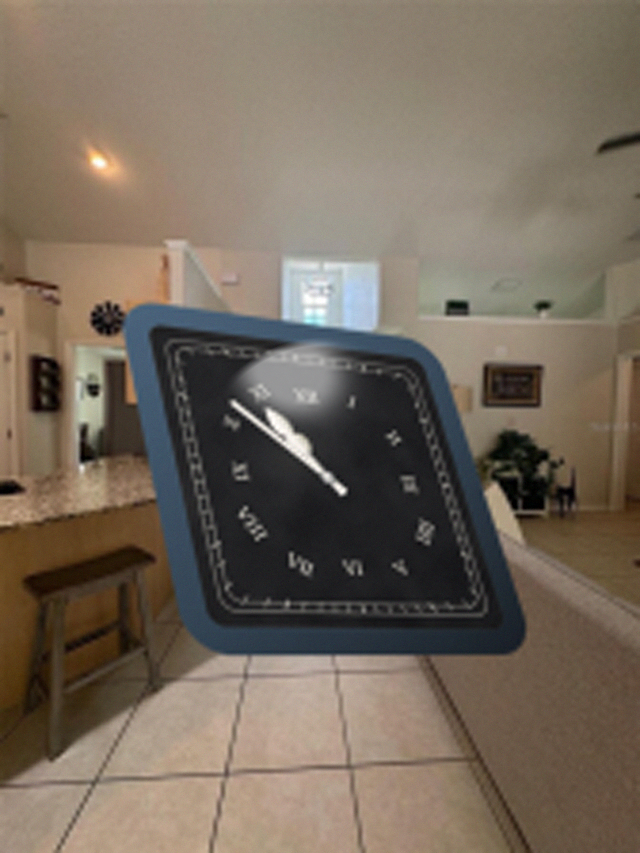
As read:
10:52
